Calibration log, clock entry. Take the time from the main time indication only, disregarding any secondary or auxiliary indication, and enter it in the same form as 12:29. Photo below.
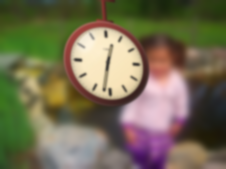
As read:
12:32
